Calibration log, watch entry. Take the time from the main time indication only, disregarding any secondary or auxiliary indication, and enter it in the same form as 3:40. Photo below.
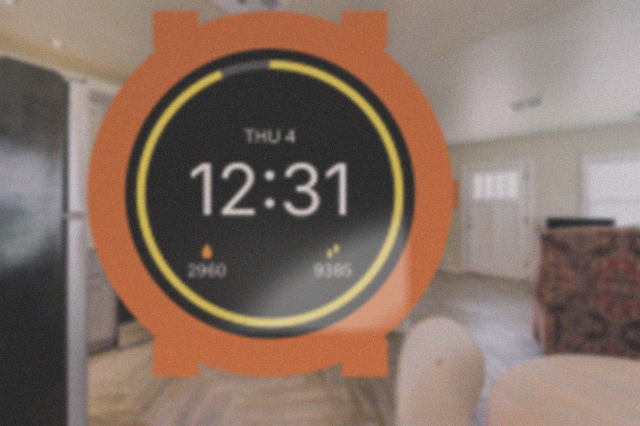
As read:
12:31
